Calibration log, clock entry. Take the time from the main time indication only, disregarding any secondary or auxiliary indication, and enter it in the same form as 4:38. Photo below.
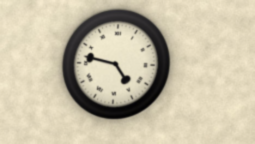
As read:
4:47
